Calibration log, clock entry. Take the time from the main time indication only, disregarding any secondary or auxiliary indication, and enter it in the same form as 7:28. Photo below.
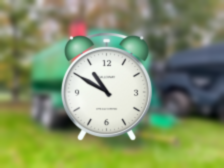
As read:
10:50
